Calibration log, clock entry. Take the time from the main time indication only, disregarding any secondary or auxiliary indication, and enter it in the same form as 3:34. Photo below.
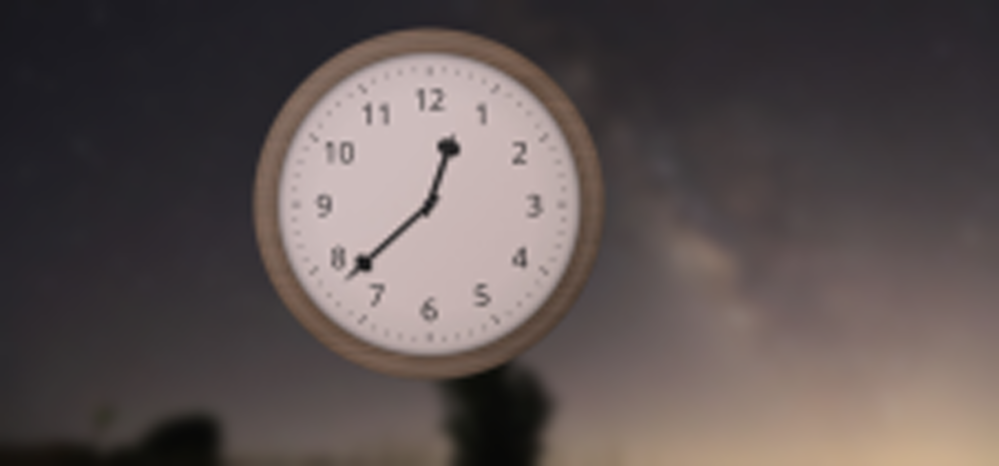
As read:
12:38
